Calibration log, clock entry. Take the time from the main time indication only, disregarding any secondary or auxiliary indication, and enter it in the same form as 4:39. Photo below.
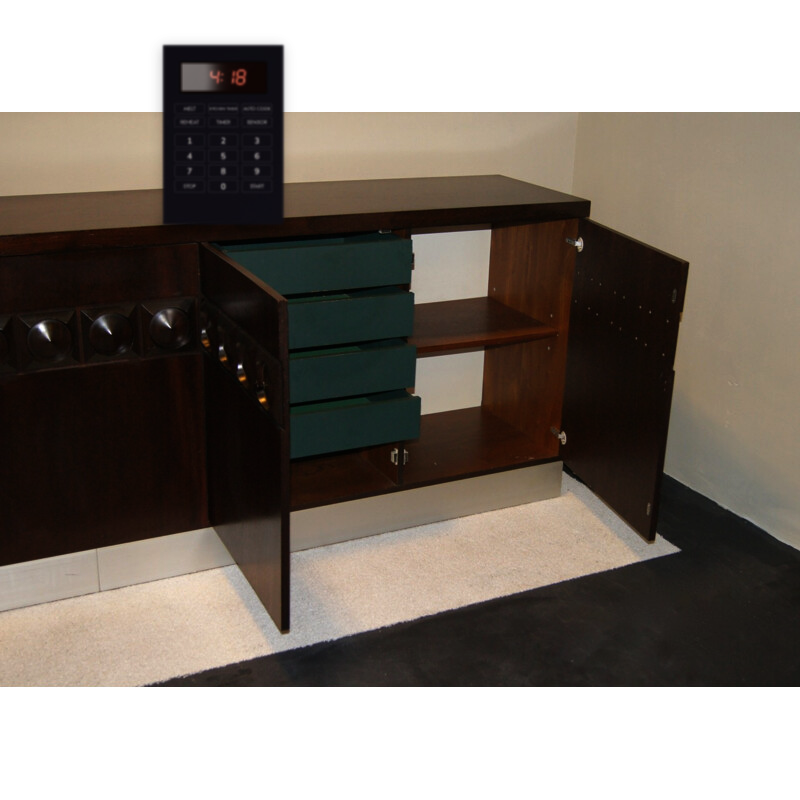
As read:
4:18
